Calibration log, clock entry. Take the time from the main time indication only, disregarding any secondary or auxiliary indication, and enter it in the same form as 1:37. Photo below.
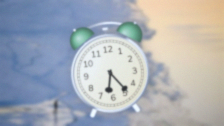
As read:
6:24
